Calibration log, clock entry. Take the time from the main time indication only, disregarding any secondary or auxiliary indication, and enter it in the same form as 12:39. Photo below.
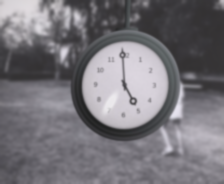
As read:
4:59
